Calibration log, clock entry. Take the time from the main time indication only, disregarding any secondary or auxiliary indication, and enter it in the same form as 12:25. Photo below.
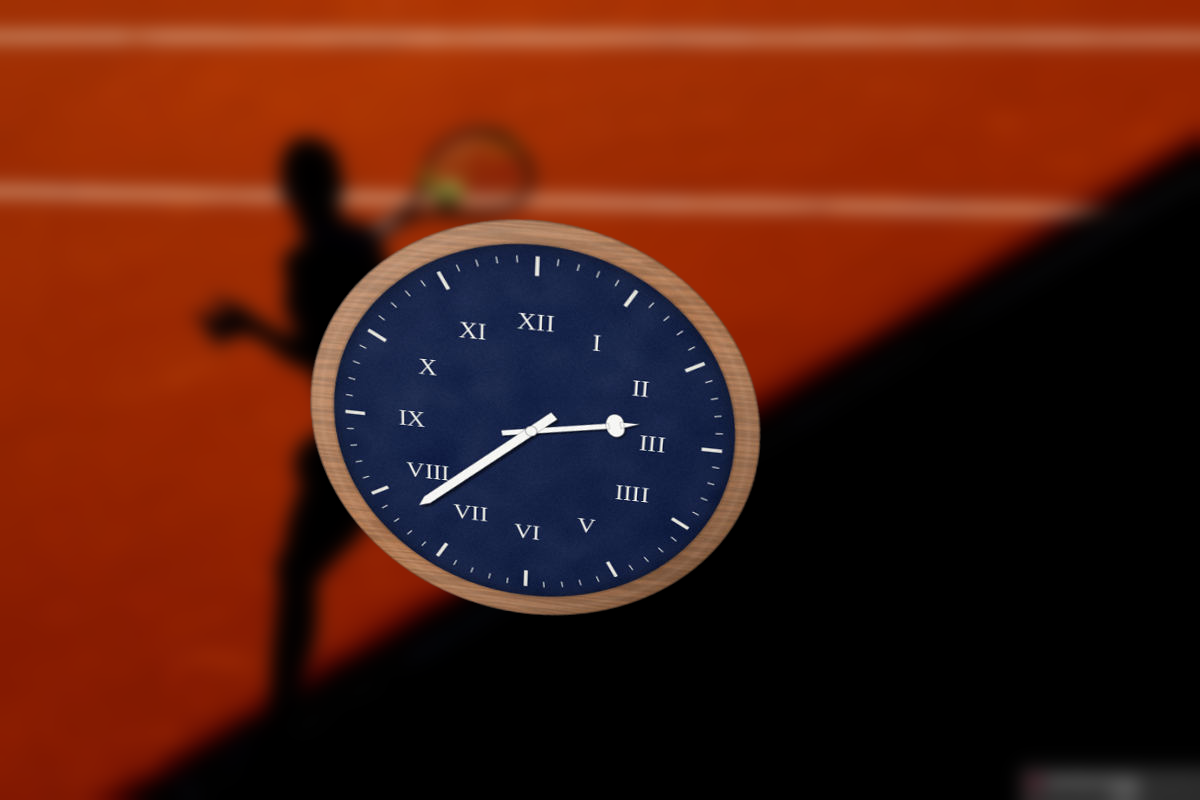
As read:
2:38
